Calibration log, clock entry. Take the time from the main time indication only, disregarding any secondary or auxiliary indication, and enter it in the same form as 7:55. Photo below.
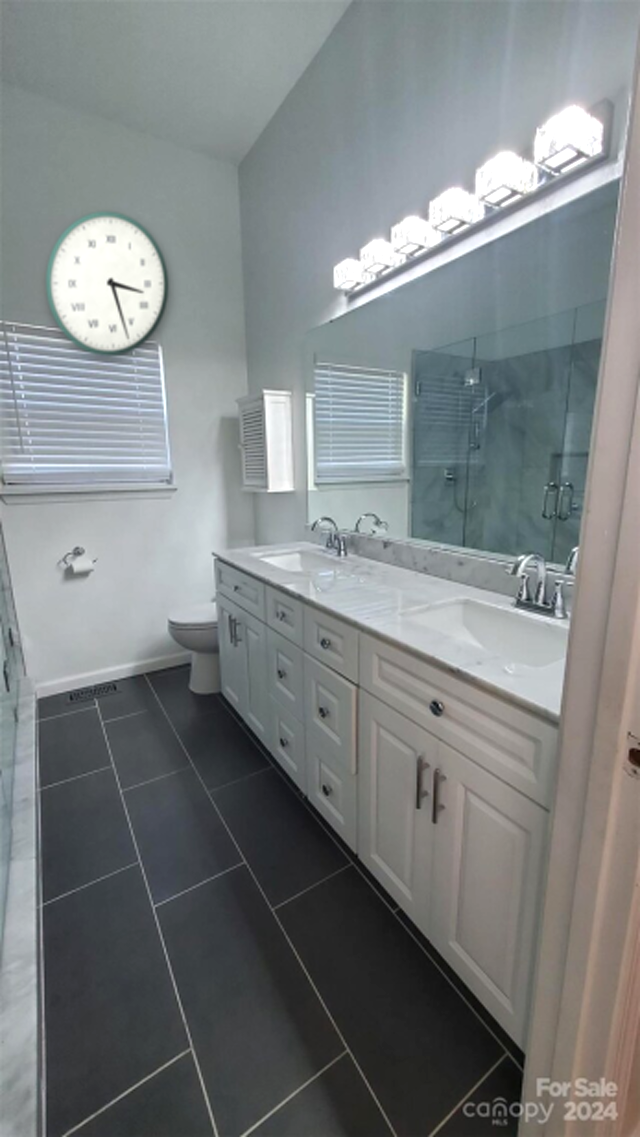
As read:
3:27
